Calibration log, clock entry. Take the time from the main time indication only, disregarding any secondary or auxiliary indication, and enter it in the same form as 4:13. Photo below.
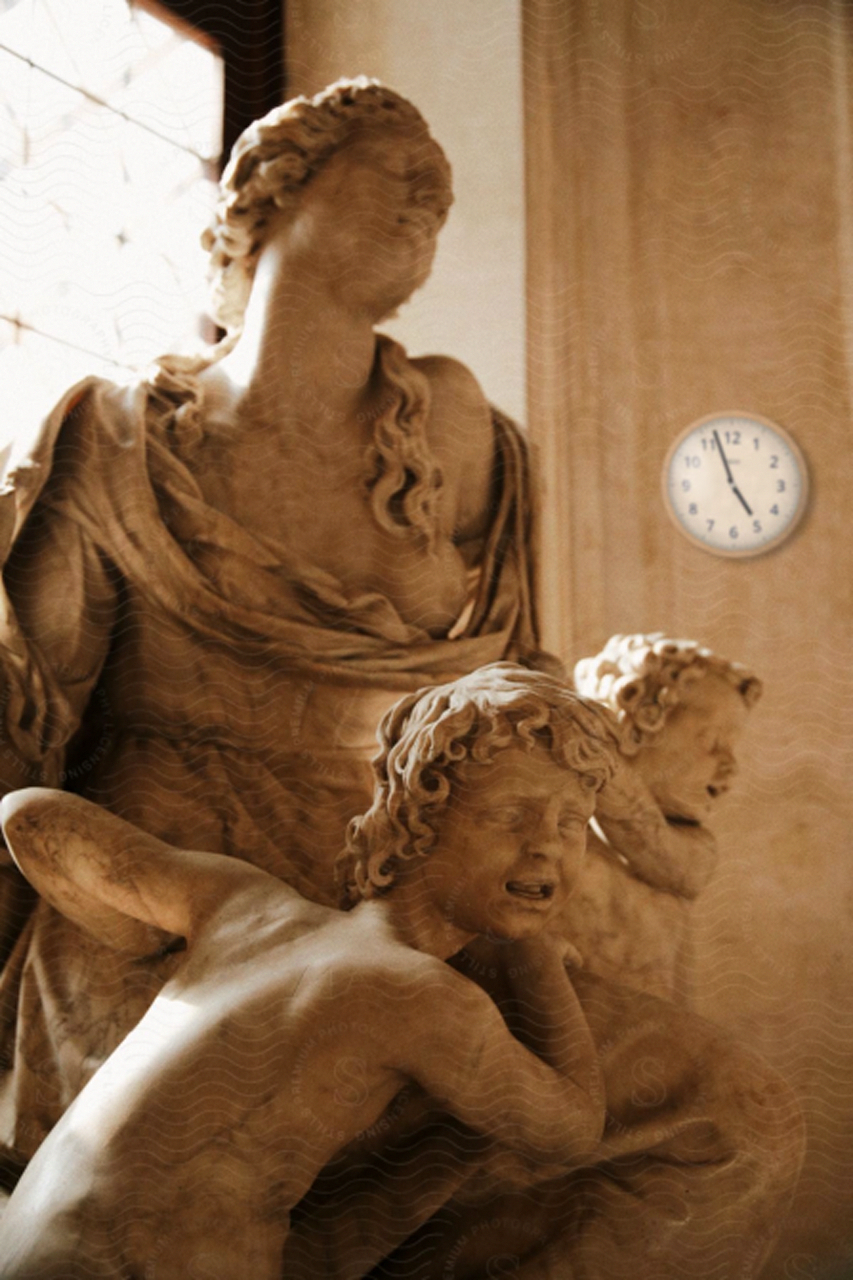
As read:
4:57
